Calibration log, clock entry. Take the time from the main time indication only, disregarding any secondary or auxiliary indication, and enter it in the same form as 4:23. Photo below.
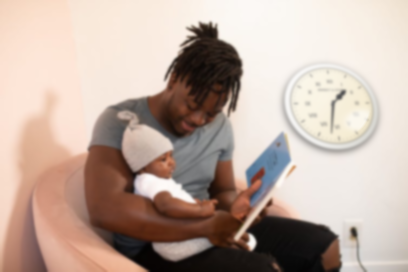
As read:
1:32
